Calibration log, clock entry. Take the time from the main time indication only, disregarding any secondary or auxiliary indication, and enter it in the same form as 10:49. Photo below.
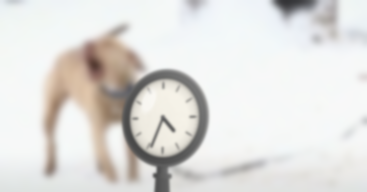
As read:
4:34
